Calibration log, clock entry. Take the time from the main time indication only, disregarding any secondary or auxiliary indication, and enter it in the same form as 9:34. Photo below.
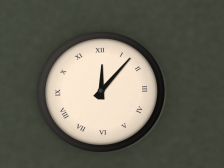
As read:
12:07
